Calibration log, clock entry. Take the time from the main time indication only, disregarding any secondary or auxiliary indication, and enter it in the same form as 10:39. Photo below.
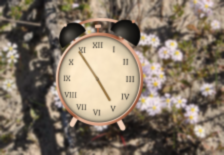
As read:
4:54
